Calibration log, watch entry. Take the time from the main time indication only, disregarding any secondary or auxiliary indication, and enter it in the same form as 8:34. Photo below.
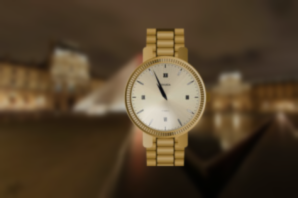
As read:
10:56
